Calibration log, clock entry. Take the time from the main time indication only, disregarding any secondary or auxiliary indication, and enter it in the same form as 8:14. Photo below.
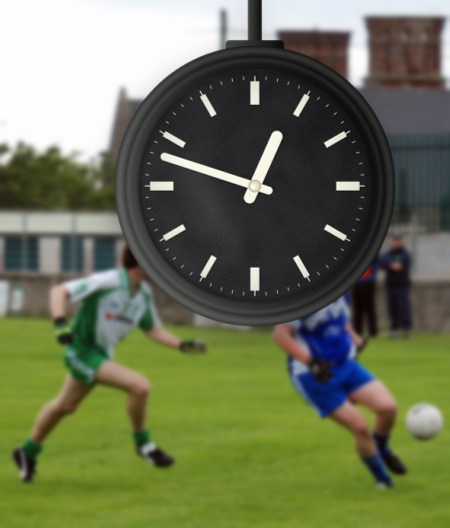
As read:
12:48
